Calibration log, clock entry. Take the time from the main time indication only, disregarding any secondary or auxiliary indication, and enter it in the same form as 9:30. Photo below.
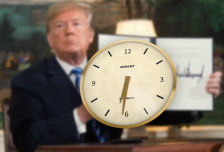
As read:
6:31
